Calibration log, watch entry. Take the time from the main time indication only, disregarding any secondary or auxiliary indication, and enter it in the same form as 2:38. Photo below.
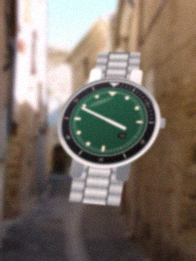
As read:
3:49
